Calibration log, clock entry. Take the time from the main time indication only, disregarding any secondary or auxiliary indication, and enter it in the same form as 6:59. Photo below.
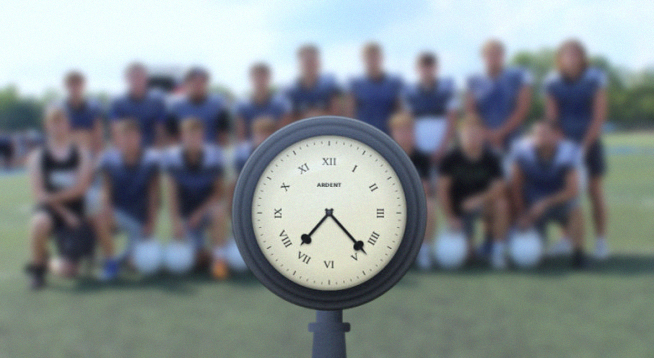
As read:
7:23
